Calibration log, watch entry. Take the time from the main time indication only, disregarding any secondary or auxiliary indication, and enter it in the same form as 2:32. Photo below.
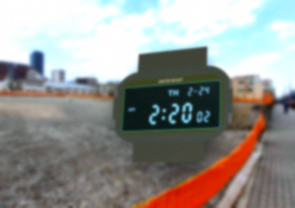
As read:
2:20
